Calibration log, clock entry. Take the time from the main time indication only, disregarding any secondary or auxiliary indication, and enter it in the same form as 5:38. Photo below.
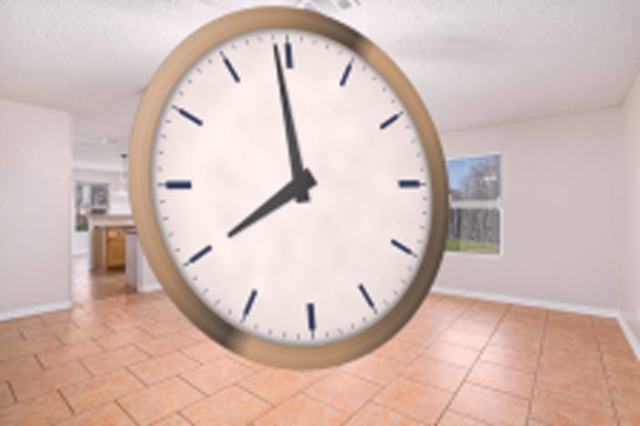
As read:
7:59
